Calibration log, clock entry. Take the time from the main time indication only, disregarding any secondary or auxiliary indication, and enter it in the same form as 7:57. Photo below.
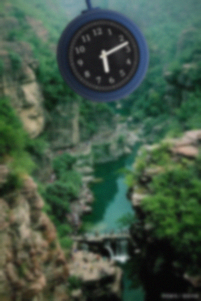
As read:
6:13
